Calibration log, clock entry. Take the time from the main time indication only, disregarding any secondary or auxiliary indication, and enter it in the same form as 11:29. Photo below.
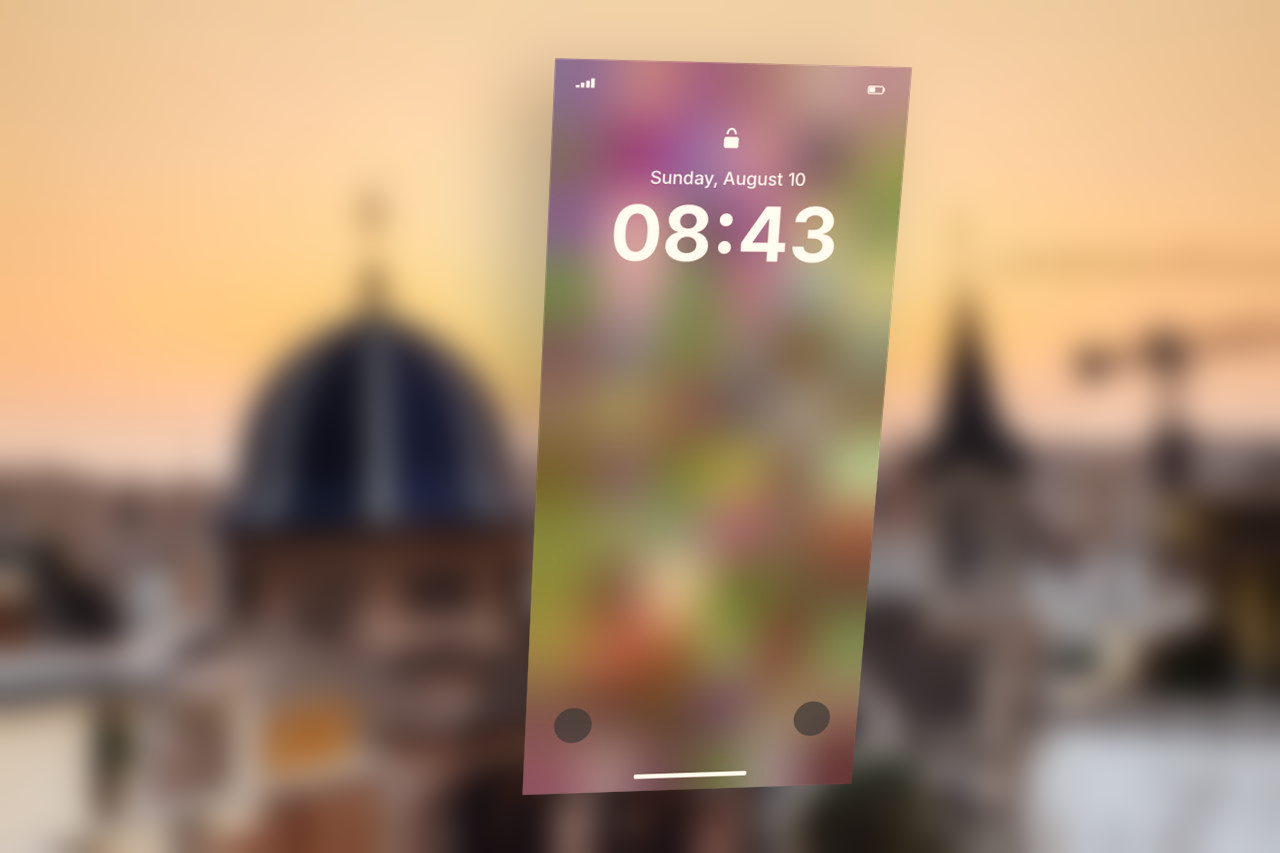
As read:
8:43
